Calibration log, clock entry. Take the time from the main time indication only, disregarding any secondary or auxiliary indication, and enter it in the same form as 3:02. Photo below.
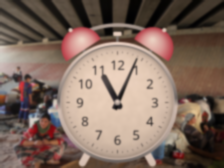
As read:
11:04
